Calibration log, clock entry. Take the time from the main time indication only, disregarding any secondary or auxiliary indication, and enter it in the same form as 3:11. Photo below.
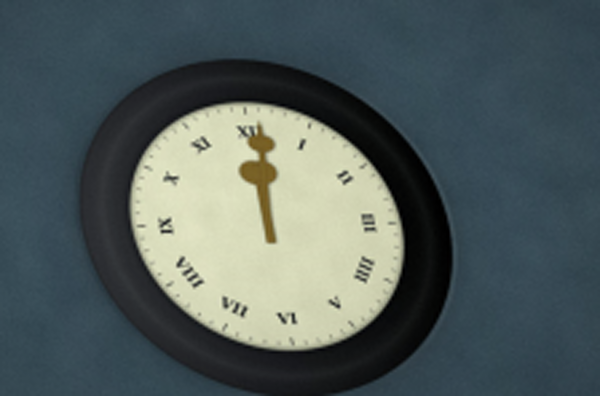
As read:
12:01
